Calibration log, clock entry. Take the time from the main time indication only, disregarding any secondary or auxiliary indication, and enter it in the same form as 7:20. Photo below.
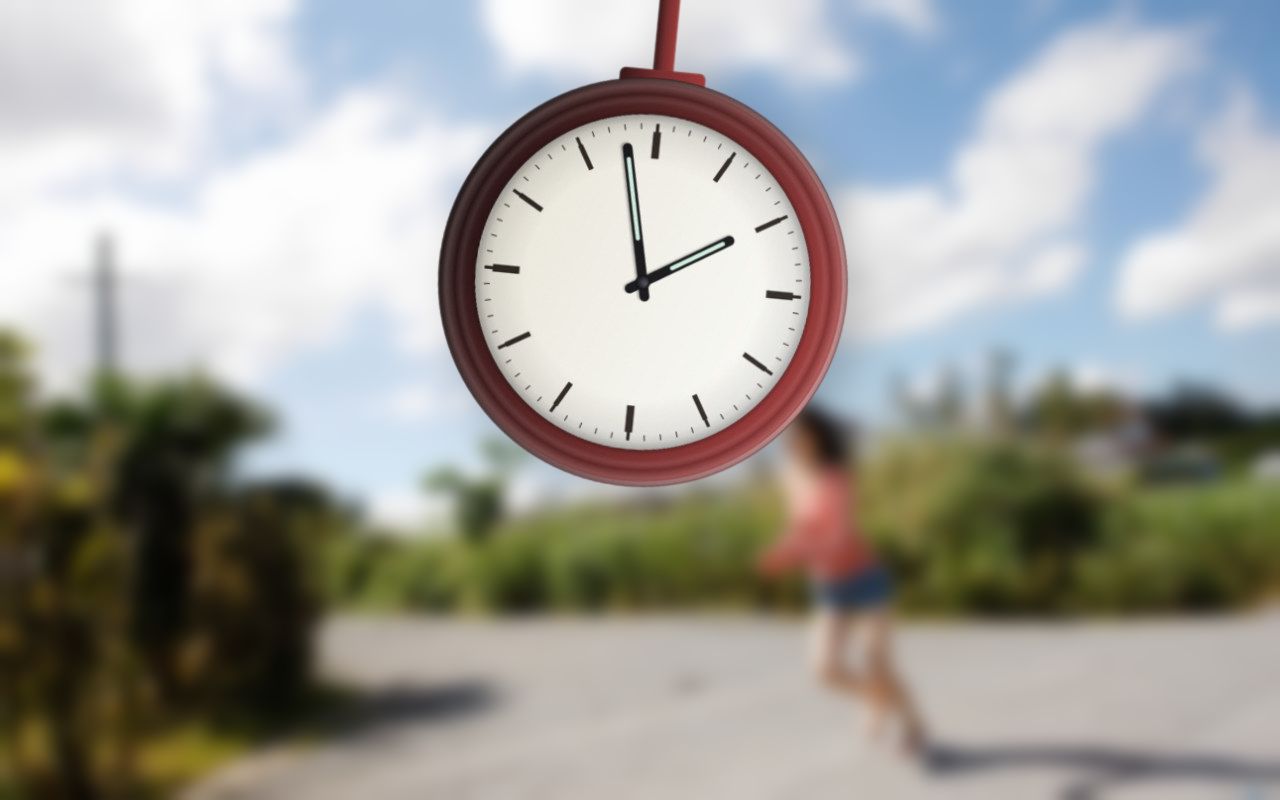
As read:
1:58
